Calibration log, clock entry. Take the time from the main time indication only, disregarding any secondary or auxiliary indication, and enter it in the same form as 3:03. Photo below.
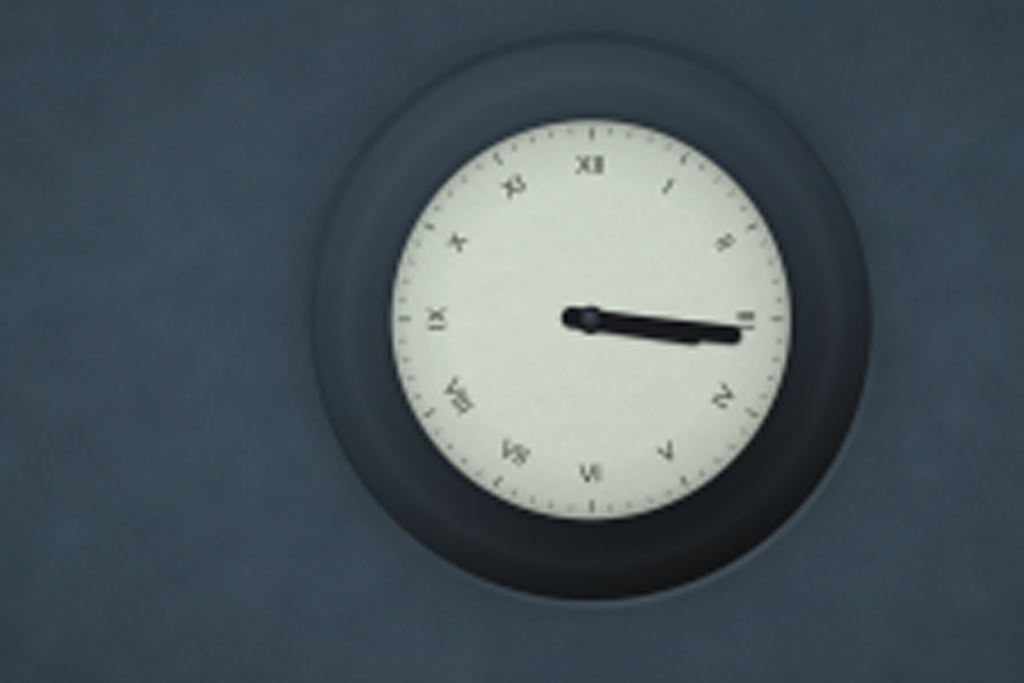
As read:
3:16
